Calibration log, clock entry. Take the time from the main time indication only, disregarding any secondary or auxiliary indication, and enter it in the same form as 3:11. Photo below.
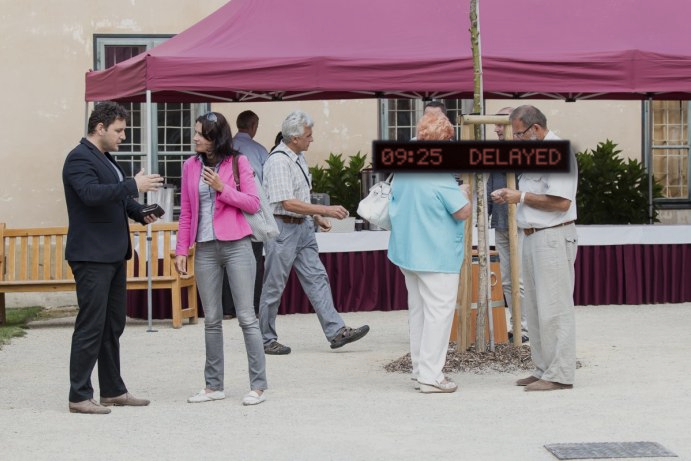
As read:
9:25
